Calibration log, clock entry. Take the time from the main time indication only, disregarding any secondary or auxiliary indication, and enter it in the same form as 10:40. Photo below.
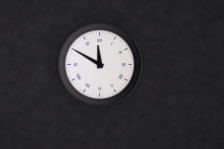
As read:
11:50
